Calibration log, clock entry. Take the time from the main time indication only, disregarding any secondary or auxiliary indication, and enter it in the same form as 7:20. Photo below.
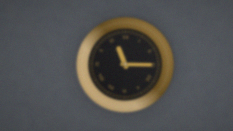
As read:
11:15
